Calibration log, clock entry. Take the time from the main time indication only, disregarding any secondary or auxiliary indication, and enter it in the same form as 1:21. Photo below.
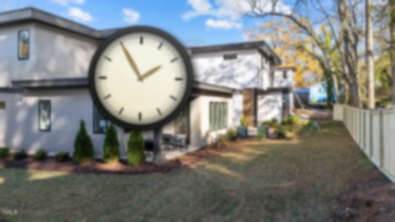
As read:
1:55
